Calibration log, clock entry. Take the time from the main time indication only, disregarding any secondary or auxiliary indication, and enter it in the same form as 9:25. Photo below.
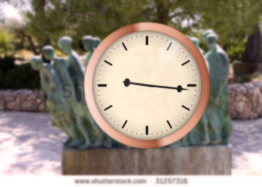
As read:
9:16
